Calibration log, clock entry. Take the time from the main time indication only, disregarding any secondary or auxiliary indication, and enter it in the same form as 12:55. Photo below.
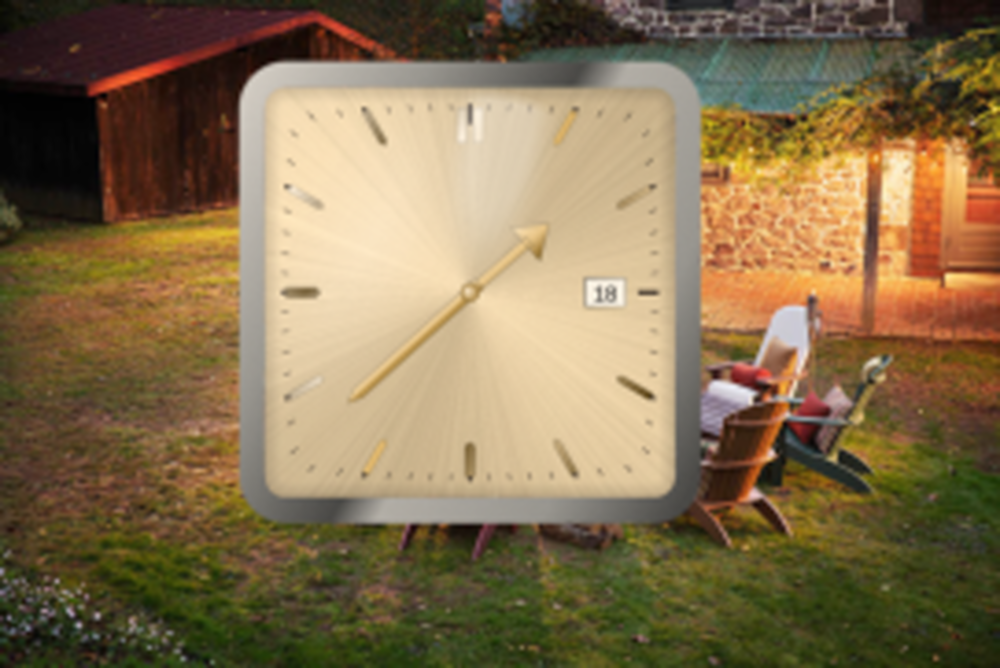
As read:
1:38
